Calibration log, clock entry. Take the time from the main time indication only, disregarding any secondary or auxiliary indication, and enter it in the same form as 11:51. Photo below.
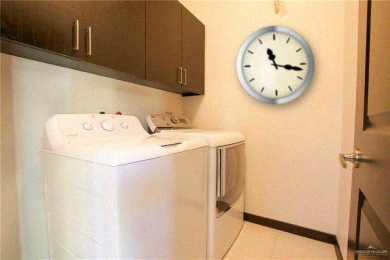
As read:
11:17
